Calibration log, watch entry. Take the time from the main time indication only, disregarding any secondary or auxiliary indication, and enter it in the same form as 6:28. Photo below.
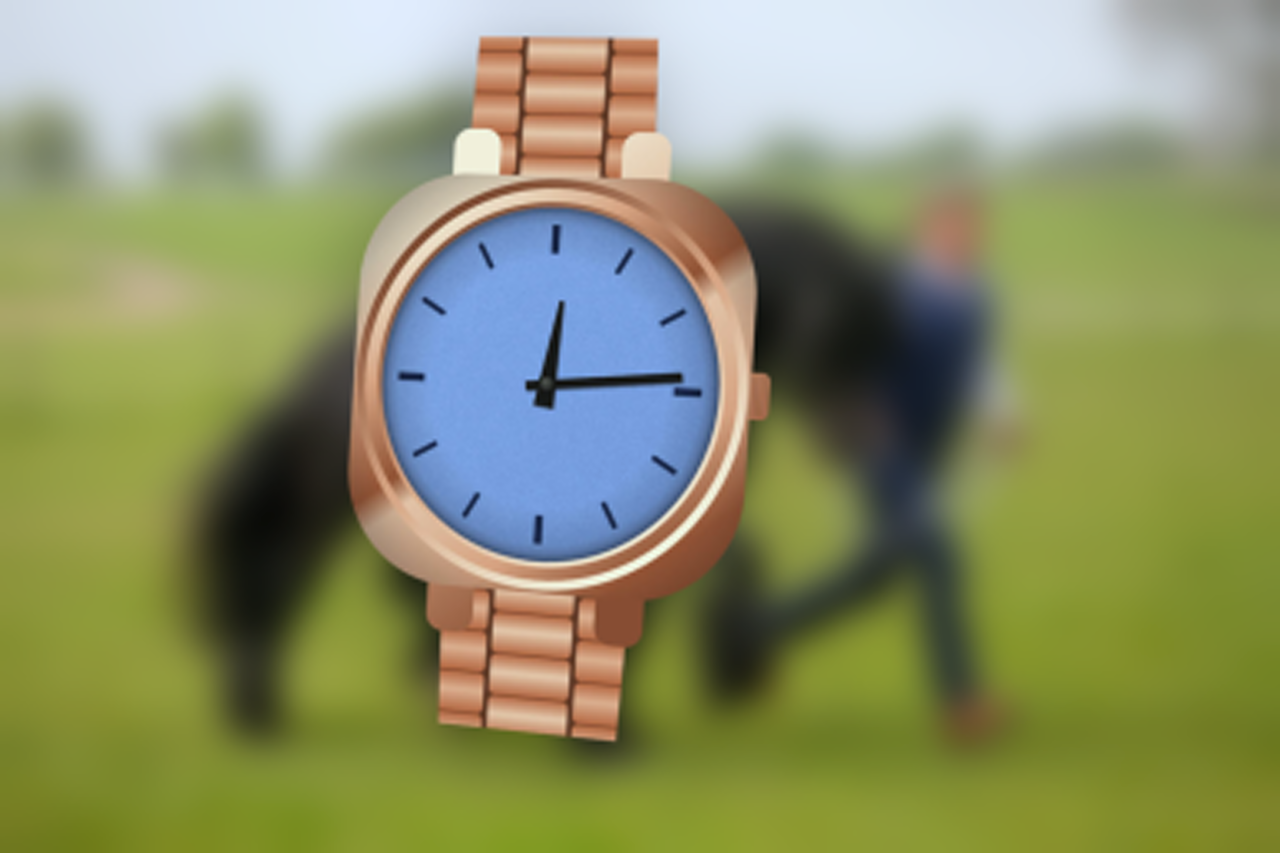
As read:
12:14
